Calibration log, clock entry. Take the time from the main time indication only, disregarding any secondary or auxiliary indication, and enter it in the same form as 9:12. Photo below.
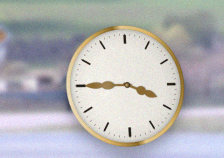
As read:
3:45
